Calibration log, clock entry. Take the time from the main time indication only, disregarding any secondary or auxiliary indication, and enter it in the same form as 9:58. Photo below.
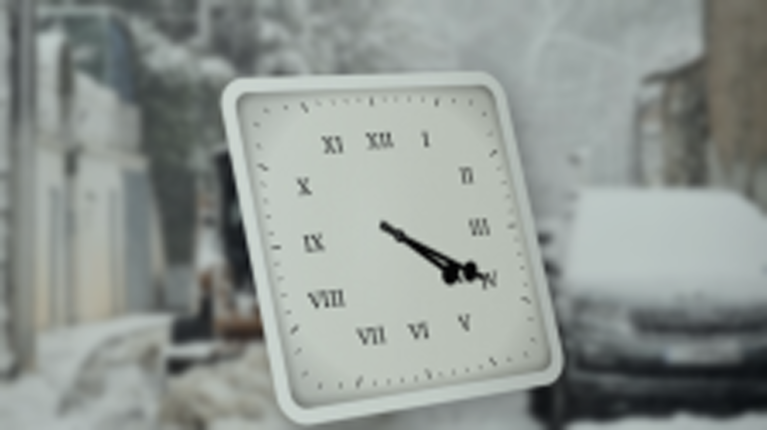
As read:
4:20
